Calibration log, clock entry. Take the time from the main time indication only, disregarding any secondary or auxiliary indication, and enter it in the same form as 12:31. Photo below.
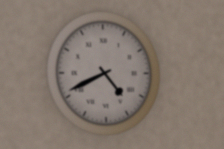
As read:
4:41
